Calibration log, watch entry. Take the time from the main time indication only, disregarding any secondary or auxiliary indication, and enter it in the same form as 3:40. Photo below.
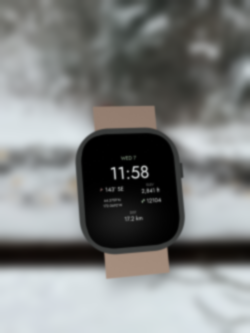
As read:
11:58
